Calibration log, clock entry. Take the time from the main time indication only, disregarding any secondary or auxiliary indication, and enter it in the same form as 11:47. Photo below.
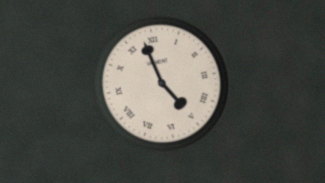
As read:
4:58
